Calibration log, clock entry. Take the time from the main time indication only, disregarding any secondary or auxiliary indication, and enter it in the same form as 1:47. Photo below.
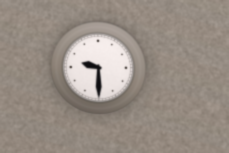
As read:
9:30
